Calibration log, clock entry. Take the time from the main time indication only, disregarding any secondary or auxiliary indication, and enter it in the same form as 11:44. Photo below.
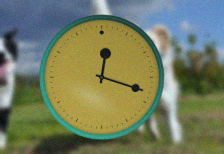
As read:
12:18
